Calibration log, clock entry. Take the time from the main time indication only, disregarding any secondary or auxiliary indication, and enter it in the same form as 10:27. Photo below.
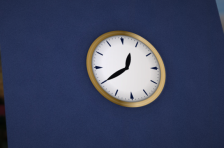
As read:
12:40
